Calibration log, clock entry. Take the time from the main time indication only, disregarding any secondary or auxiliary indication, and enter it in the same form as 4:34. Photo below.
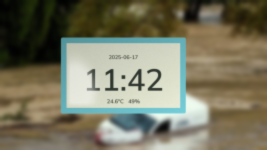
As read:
11:42
